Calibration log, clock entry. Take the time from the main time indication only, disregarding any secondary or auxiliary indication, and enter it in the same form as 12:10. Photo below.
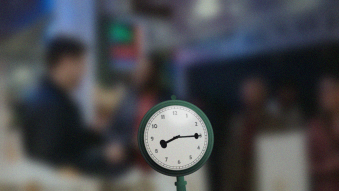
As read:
8:15
